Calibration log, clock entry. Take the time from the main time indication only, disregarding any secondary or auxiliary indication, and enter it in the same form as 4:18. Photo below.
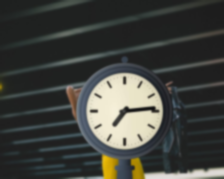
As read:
7:14
